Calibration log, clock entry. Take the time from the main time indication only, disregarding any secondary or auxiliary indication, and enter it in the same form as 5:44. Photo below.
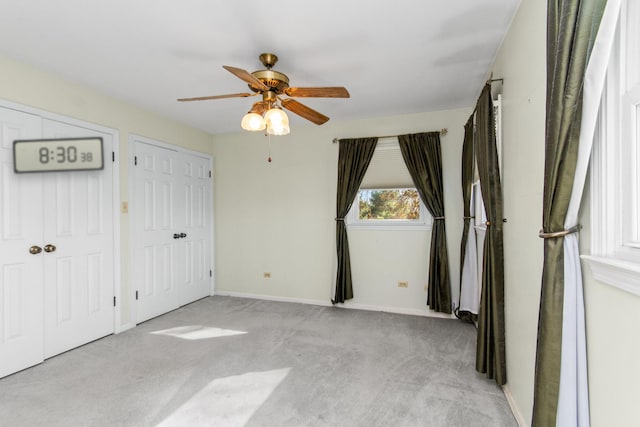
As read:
8:30
